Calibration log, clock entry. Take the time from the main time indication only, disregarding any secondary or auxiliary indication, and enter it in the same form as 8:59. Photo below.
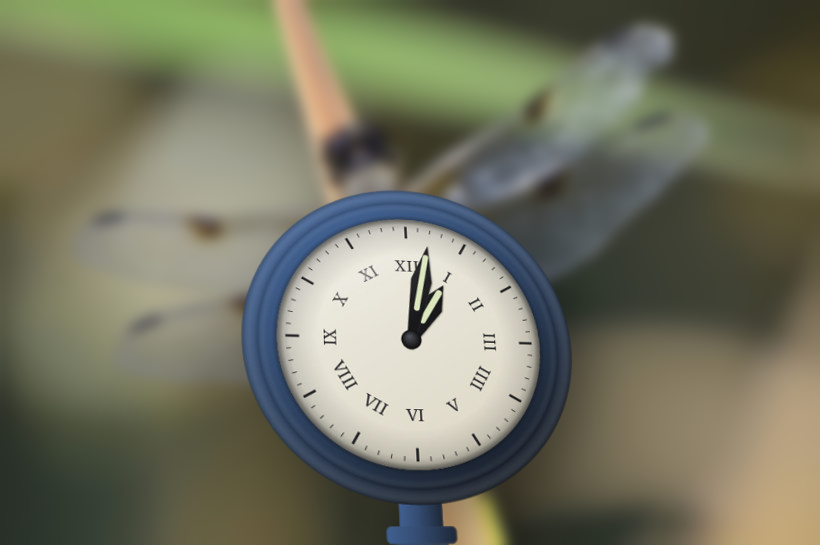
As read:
1:02
